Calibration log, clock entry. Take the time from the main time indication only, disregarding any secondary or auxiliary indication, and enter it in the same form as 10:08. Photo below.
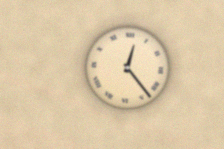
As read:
12:23
